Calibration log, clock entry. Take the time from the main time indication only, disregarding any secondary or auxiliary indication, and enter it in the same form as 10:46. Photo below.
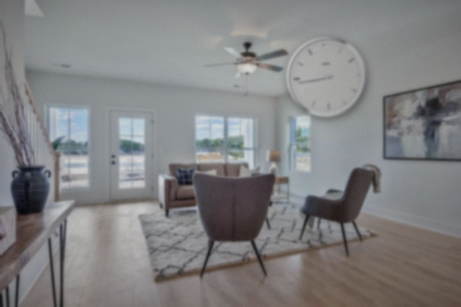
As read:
8:44
